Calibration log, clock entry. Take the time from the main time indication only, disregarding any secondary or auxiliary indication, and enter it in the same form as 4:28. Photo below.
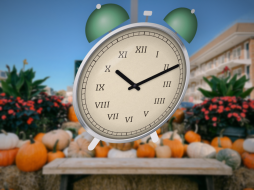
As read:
10:11
